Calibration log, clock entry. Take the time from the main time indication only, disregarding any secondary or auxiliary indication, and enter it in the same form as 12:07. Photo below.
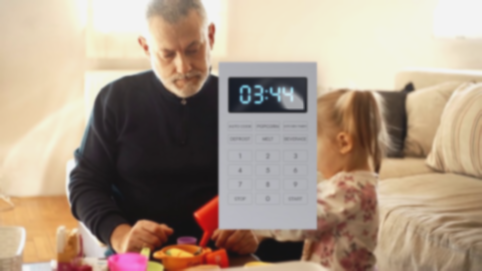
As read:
3:44
